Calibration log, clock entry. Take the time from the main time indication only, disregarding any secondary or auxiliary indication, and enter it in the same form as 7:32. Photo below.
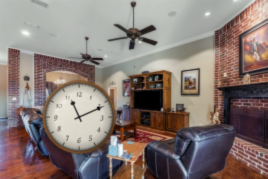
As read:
11:11
